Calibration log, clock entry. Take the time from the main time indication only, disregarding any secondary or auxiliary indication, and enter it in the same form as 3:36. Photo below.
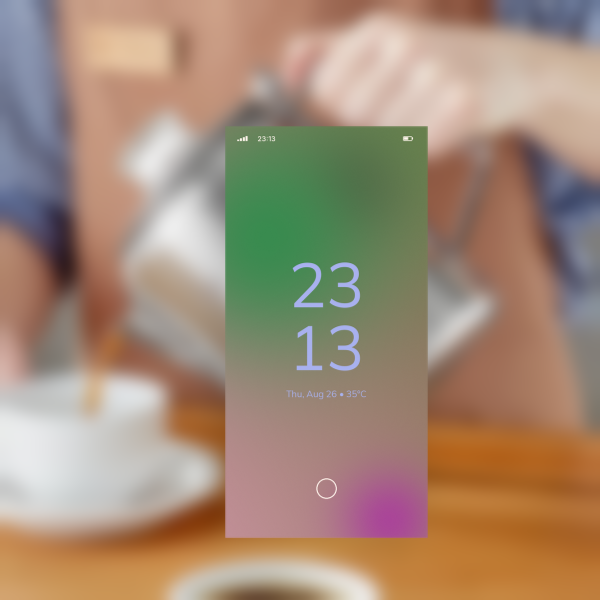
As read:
23:13
